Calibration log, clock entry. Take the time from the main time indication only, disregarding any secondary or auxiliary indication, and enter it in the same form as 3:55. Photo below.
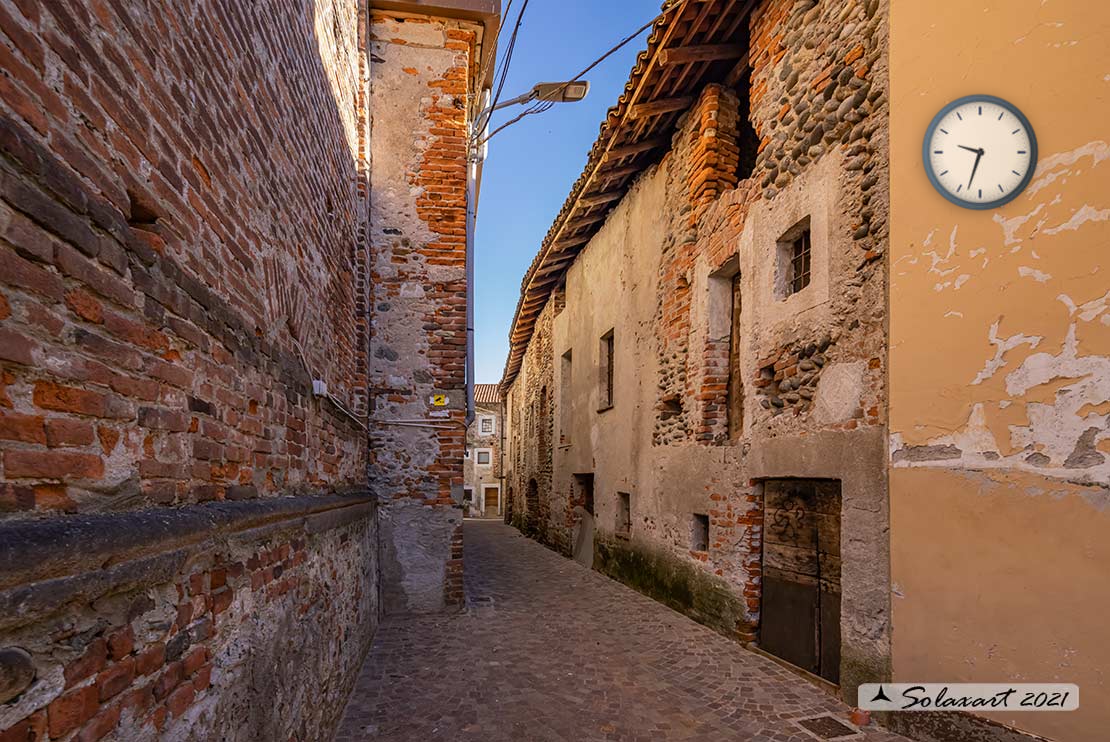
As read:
9:33
